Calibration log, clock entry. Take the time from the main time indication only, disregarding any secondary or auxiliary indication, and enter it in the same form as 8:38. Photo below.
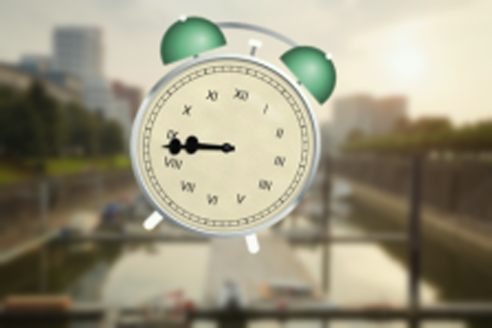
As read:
8:43
